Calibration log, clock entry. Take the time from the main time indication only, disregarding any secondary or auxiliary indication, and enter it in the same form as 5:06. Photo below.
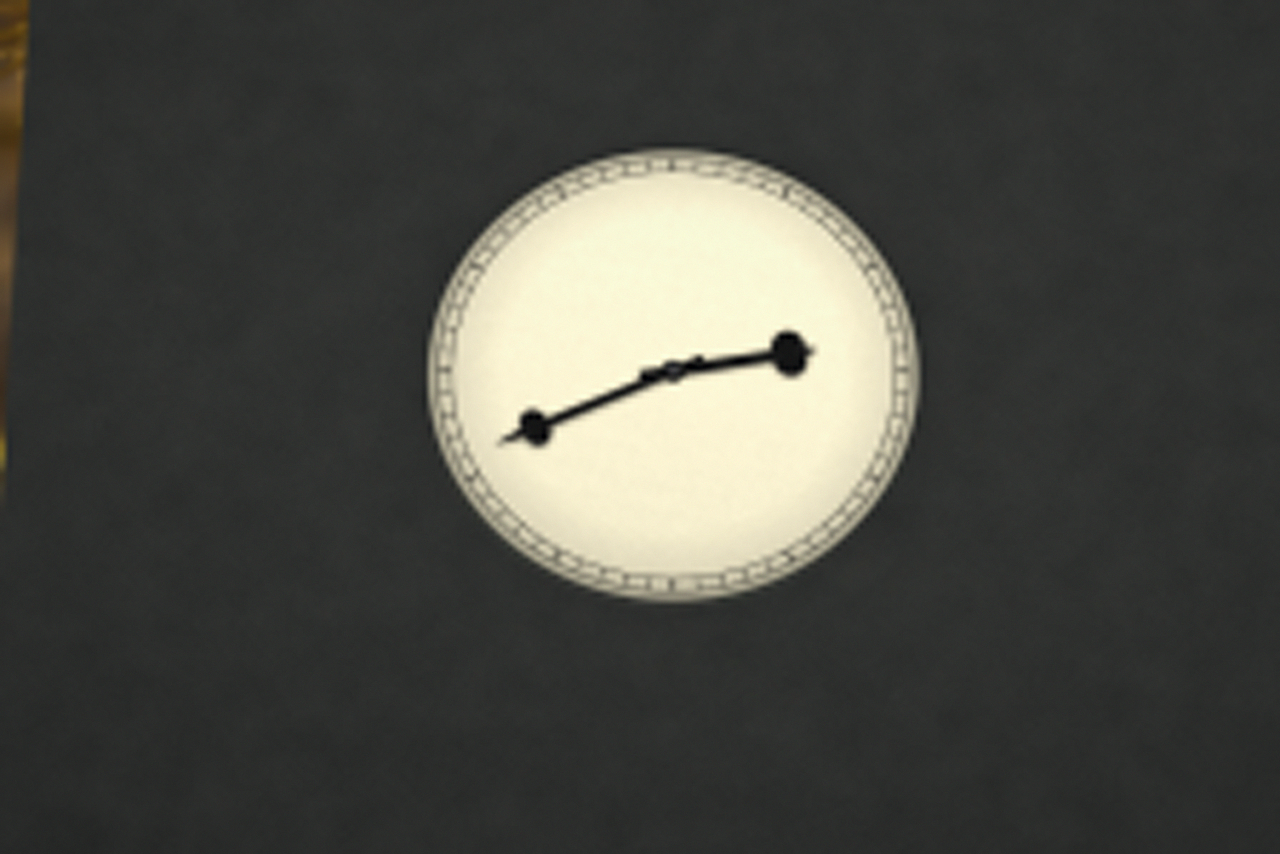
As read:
2:41
